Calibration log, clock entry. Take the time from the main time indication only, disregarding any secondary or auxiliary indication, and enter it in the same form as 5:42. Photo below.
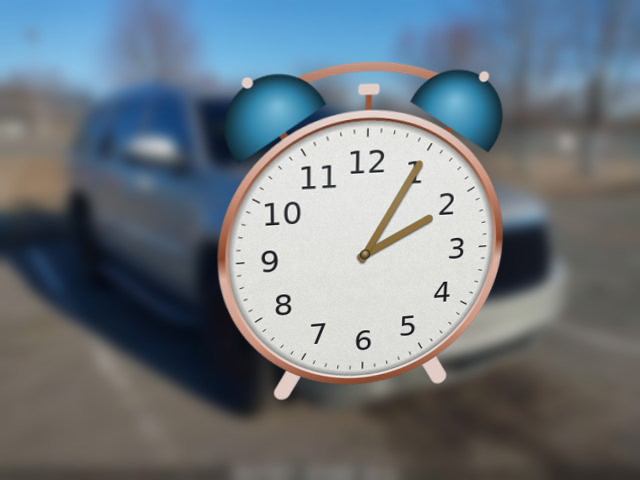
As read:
2:05
